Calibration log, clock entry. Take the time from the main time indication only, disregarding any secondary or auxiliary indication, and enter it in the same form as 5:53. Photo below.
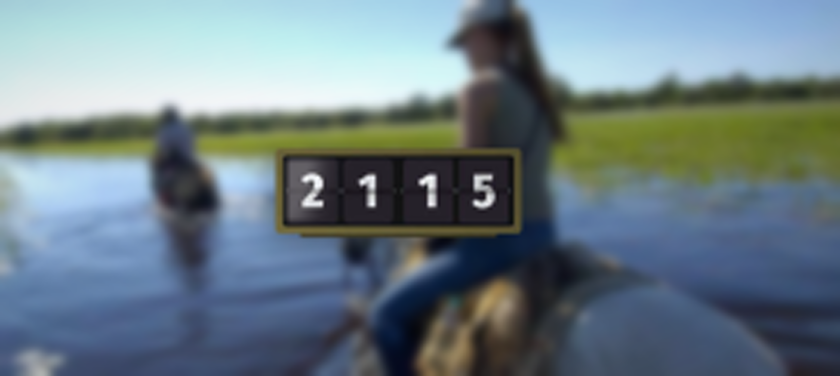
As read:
21:15
